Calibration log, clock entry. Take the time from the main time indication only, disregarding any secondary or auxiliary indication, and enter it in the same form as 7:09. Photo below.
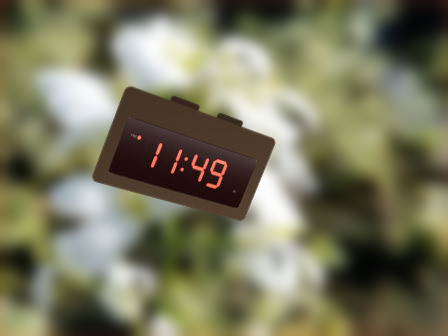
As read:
11:49
